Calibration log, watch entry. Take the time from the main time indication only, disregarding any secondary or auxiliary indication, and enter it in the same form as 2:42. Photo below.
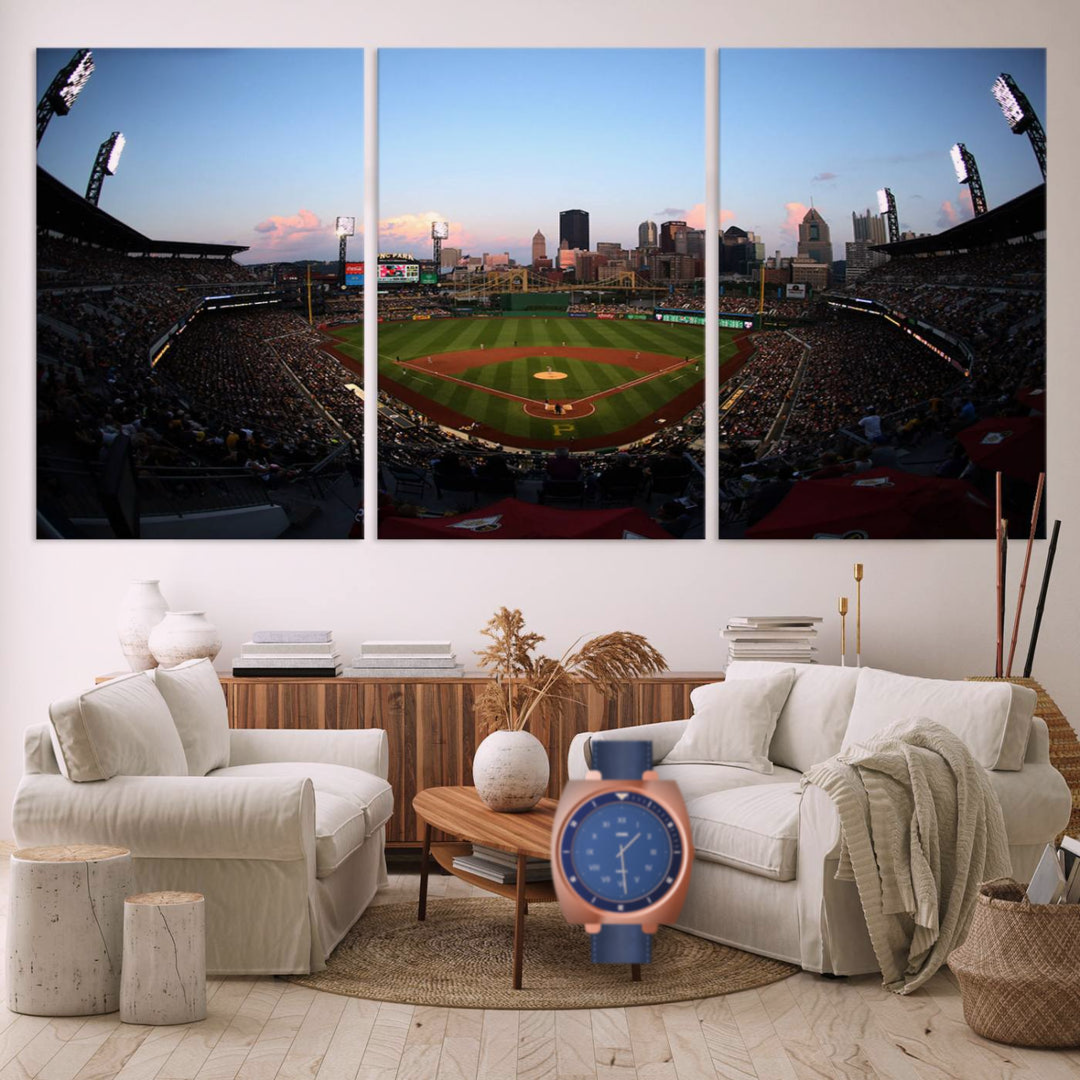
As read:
1:29
